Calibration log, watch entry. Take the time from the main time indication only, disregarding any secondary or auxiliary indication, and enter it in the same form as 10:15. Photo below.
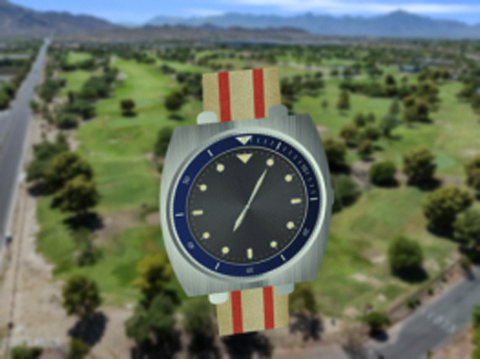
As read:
7:05
